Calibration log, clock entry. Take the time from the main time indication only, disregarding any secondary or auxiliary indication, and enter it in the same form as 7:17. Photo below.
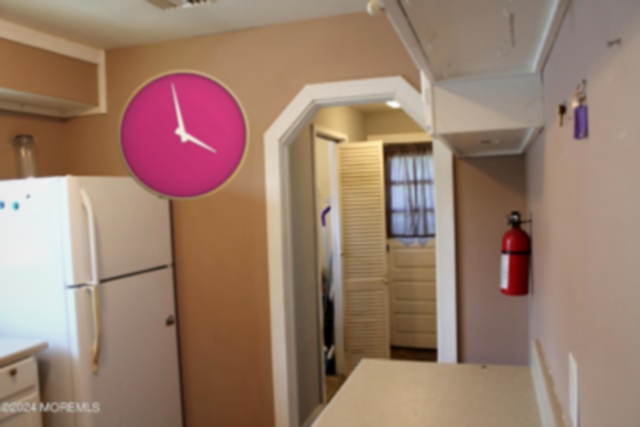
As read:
3:58
